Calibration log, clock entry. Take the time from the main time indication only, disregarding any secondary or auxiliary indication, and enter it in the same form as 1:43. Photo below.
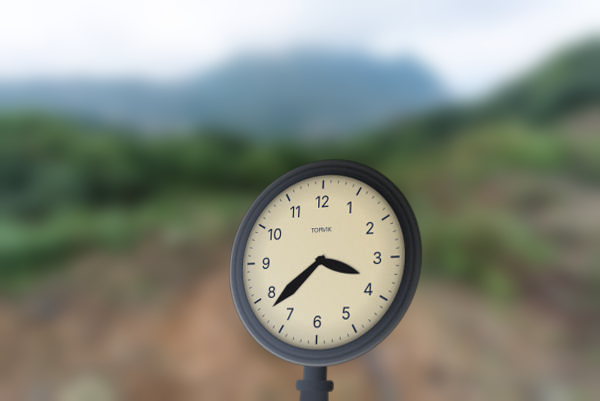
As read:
3:38
